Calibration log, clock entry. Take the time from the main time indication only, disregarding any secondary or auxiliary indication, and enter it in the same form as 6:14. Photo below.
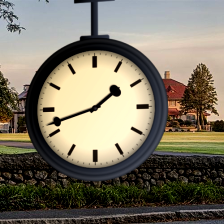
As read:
1:42
